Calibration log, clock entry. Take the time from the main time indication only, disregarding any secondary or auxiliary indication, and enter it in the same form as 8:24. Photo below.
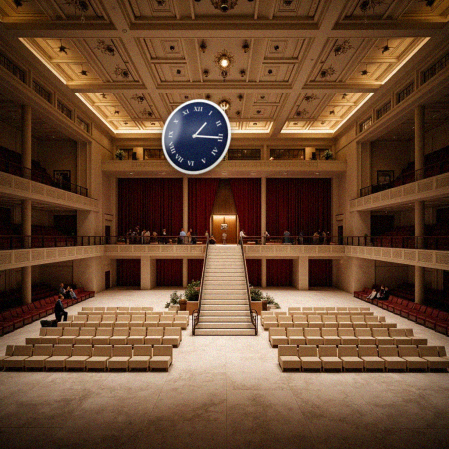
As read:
1:15
